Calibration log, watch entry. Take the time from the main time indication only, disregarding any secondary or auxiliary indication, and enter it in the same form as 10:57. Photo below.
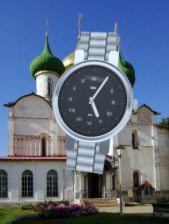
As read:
5:05
